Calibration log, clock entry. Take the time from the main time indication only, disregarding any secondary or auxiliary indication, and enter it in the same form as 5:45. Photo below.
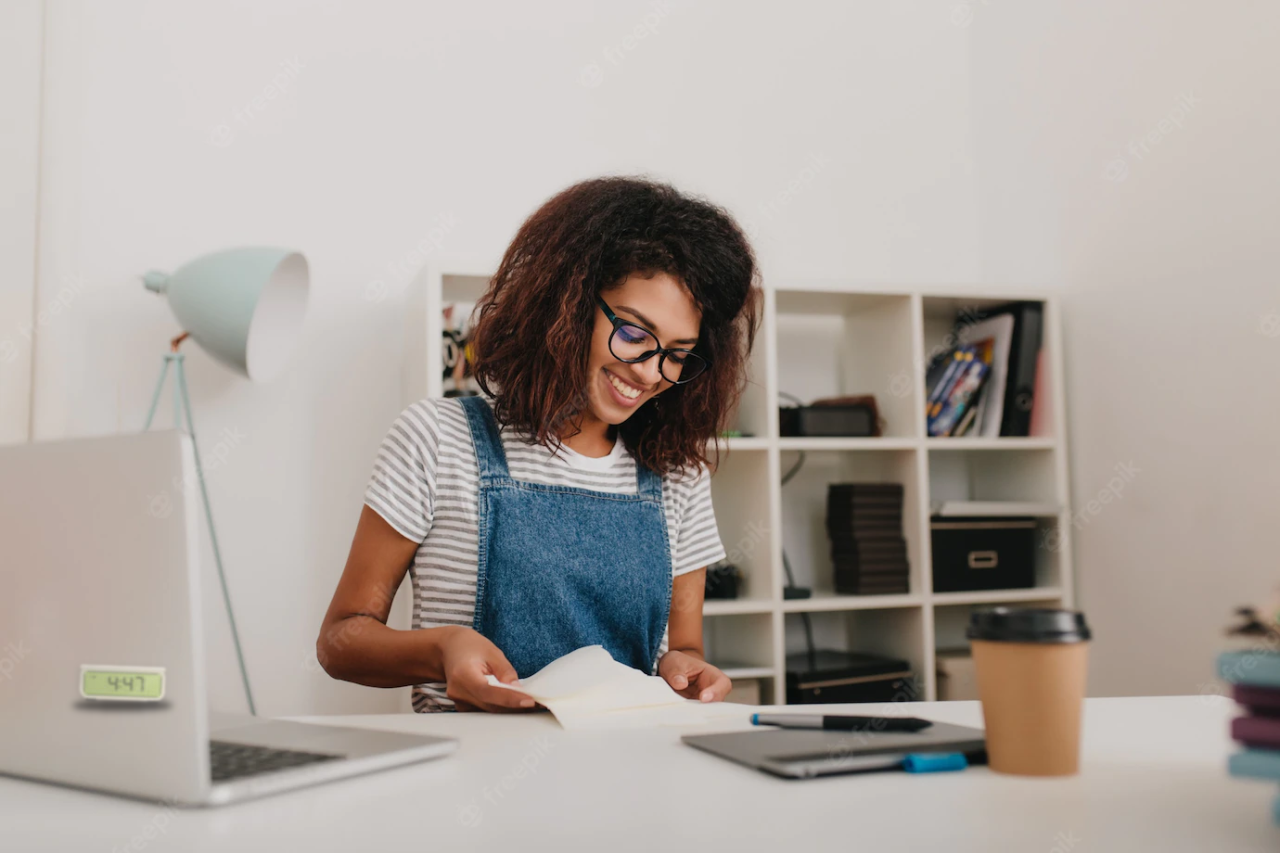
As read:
4:47
